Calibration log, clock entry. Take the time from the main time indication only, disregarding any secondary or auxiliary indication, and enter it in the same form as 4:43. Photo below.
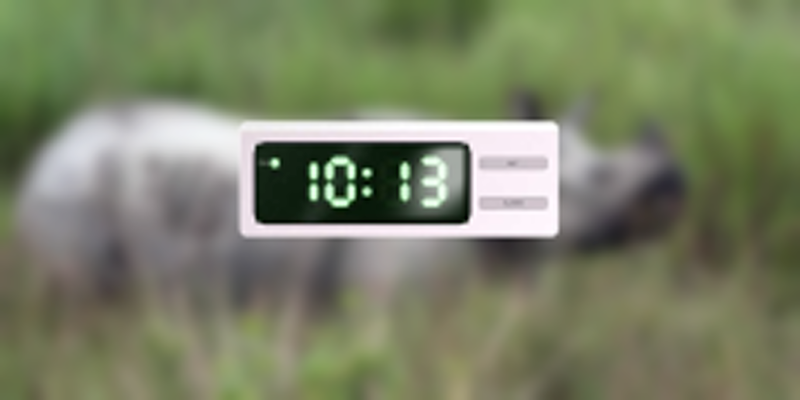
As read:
10:13
